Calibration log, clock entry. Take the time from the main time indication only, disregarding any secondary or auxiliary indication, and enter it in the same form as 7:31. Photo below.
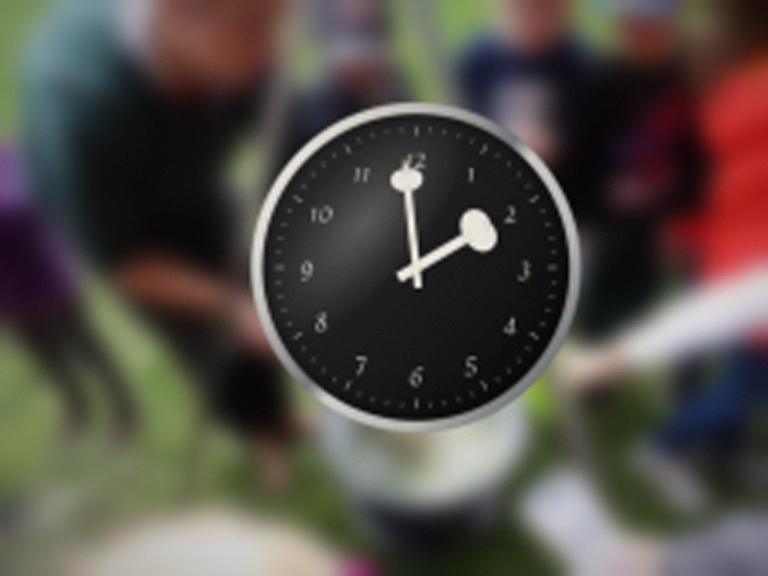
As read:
1:59
